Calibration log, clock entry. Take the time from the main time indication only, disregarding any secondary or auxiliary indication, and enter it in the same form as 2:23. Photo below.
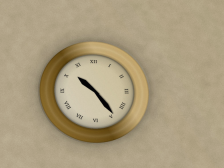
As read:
10:24
